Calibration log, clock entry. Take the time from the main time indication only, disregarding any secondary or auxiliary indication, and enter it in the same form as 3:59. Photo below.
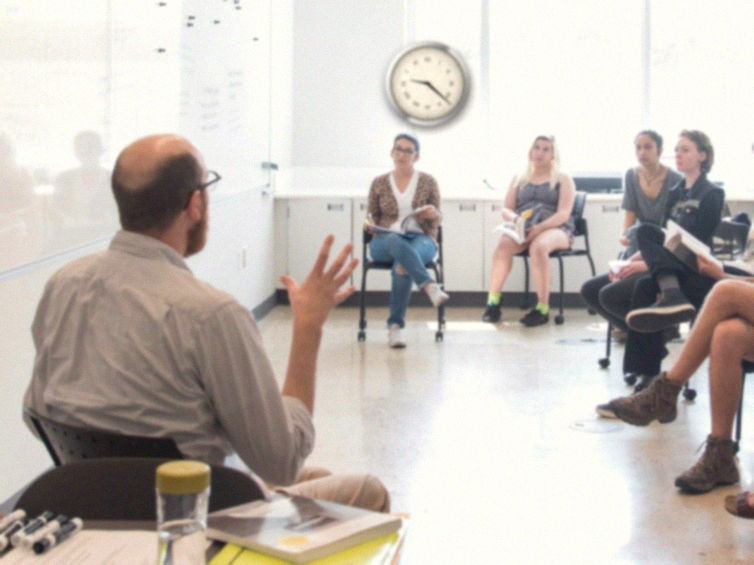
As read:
9:22
